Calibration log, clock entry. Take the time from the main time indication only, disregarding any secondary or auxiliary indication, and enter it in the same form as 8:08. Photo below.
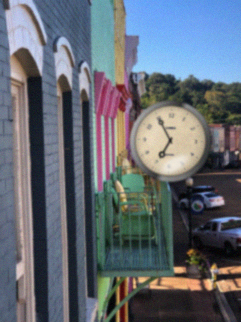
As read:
6:55
